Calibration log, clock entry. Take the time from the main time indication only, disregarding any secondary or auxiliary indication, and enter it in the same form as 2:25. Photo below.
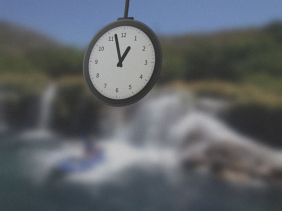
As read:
12:57
